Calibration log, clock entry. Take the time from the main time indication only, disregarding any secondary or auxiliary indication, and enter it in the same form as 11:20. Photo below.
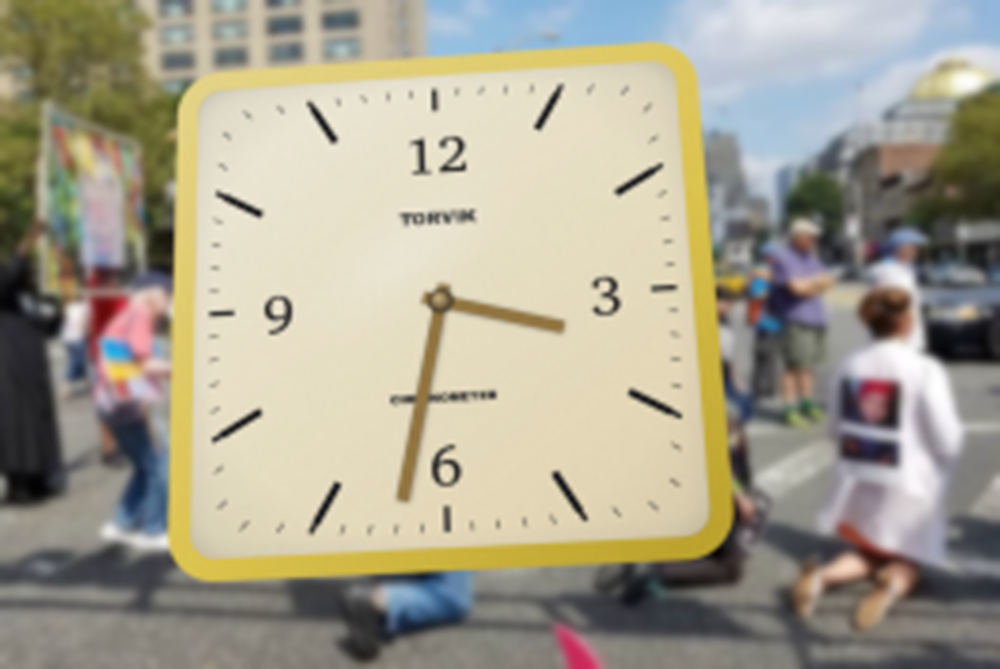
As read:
3:32
